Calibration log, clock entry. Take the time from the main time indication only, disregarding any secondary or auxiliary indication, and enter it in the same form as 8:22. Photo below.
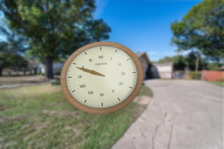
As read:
9:49
